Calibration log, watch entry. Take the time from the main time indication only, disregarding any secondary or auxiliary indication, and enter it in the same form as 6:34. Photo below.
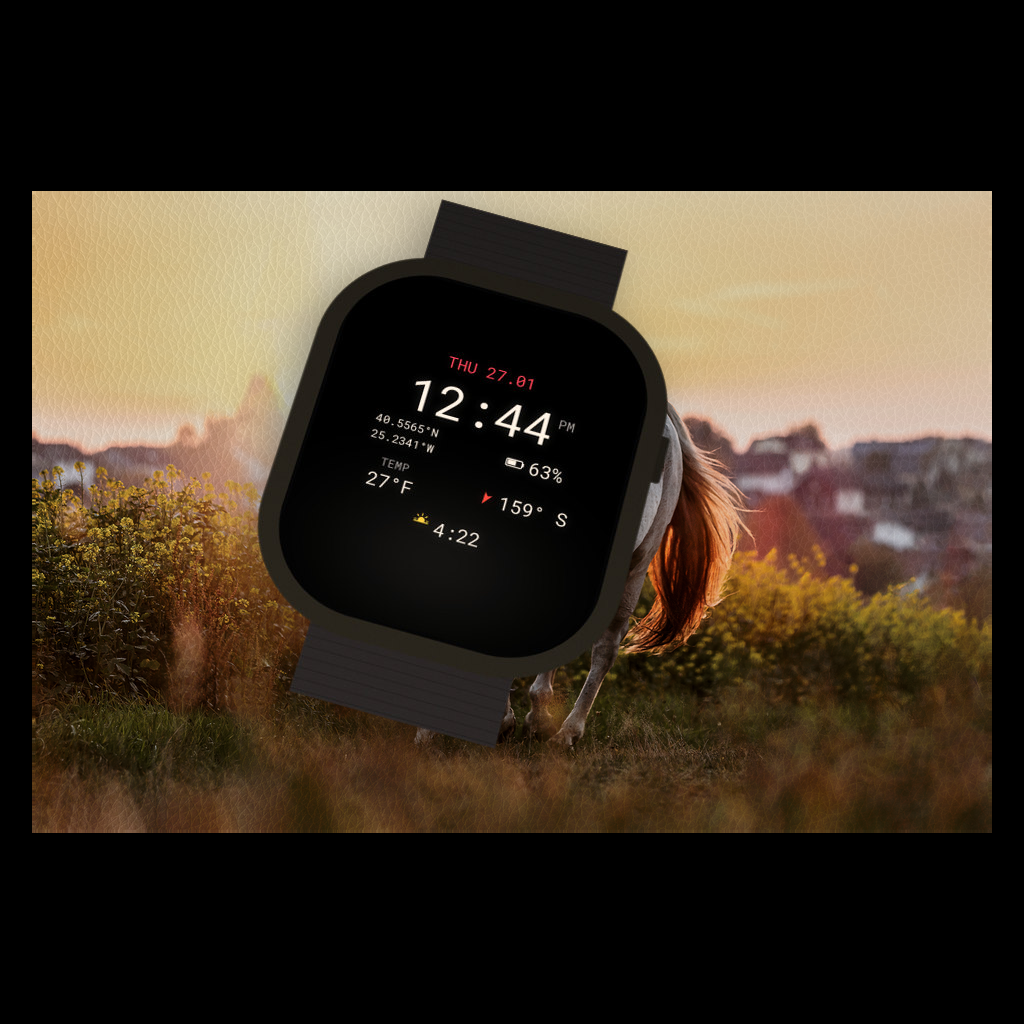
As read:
12:44
